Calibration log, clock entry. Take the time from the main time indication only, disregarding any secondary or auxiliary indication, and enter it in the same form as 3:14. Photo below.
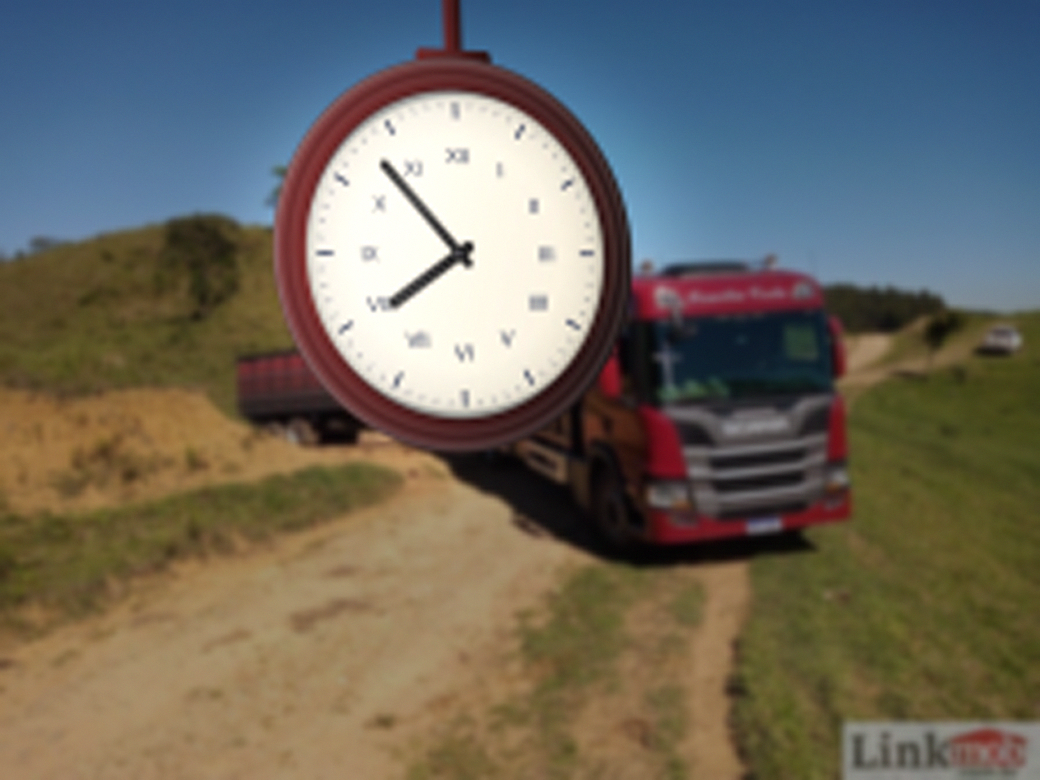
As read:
7:53
